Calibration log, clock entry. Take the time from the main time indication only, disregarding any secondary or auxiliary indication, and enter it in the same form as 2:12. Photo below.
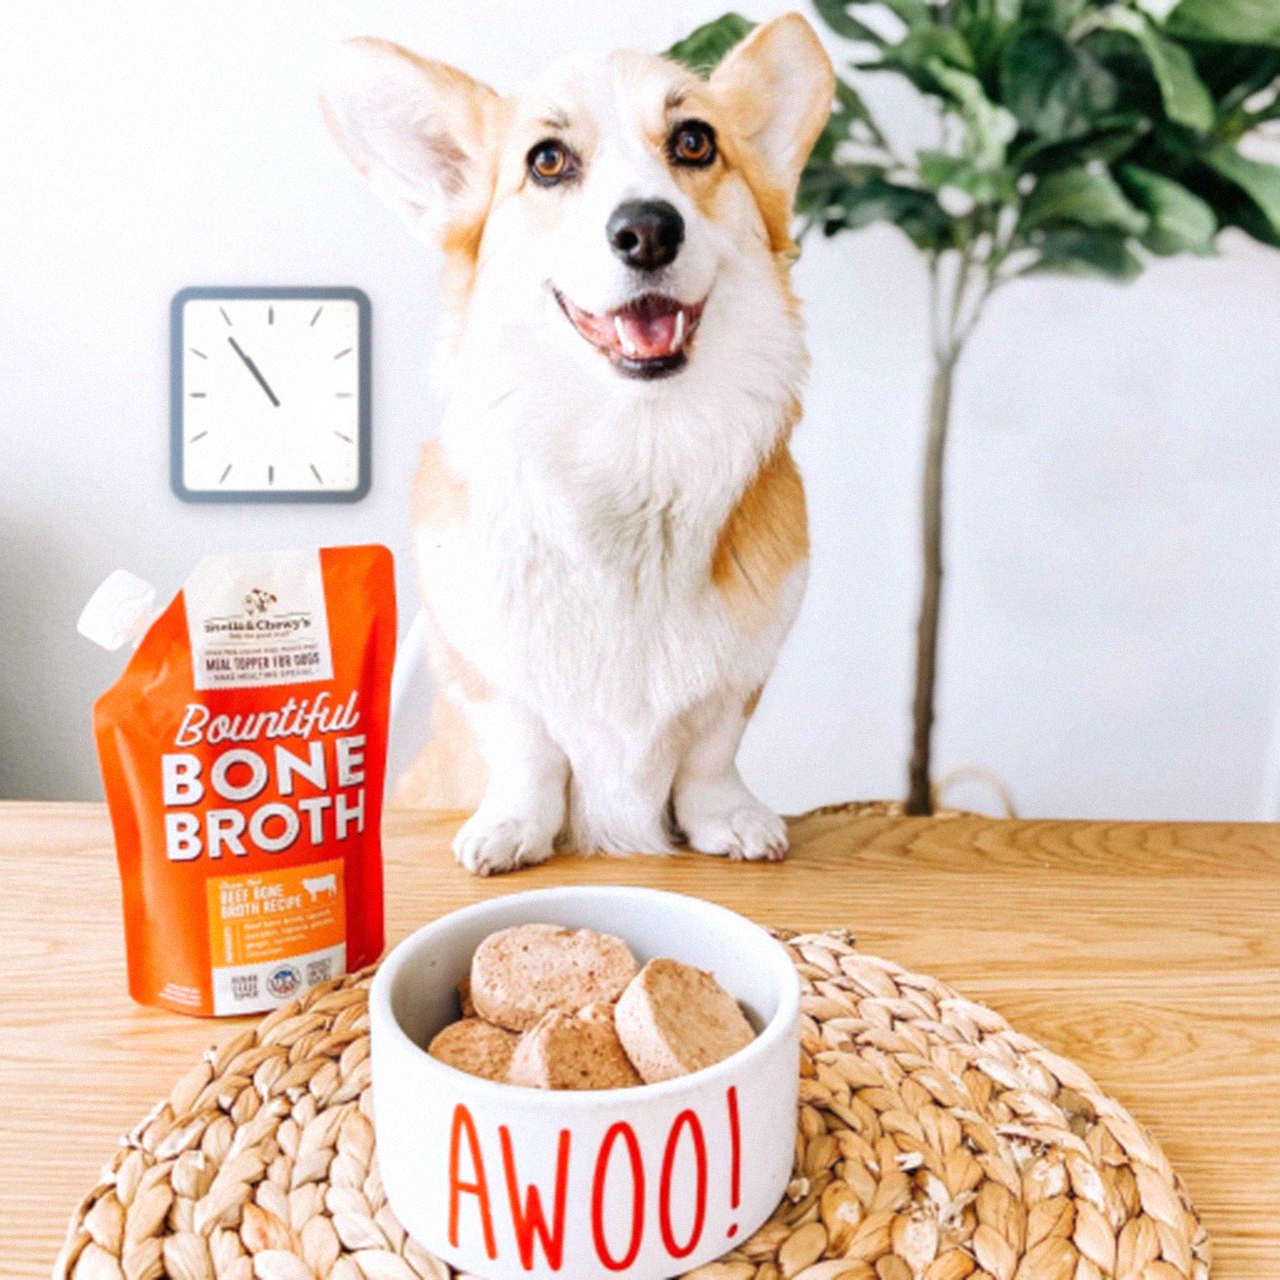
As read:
10:54
